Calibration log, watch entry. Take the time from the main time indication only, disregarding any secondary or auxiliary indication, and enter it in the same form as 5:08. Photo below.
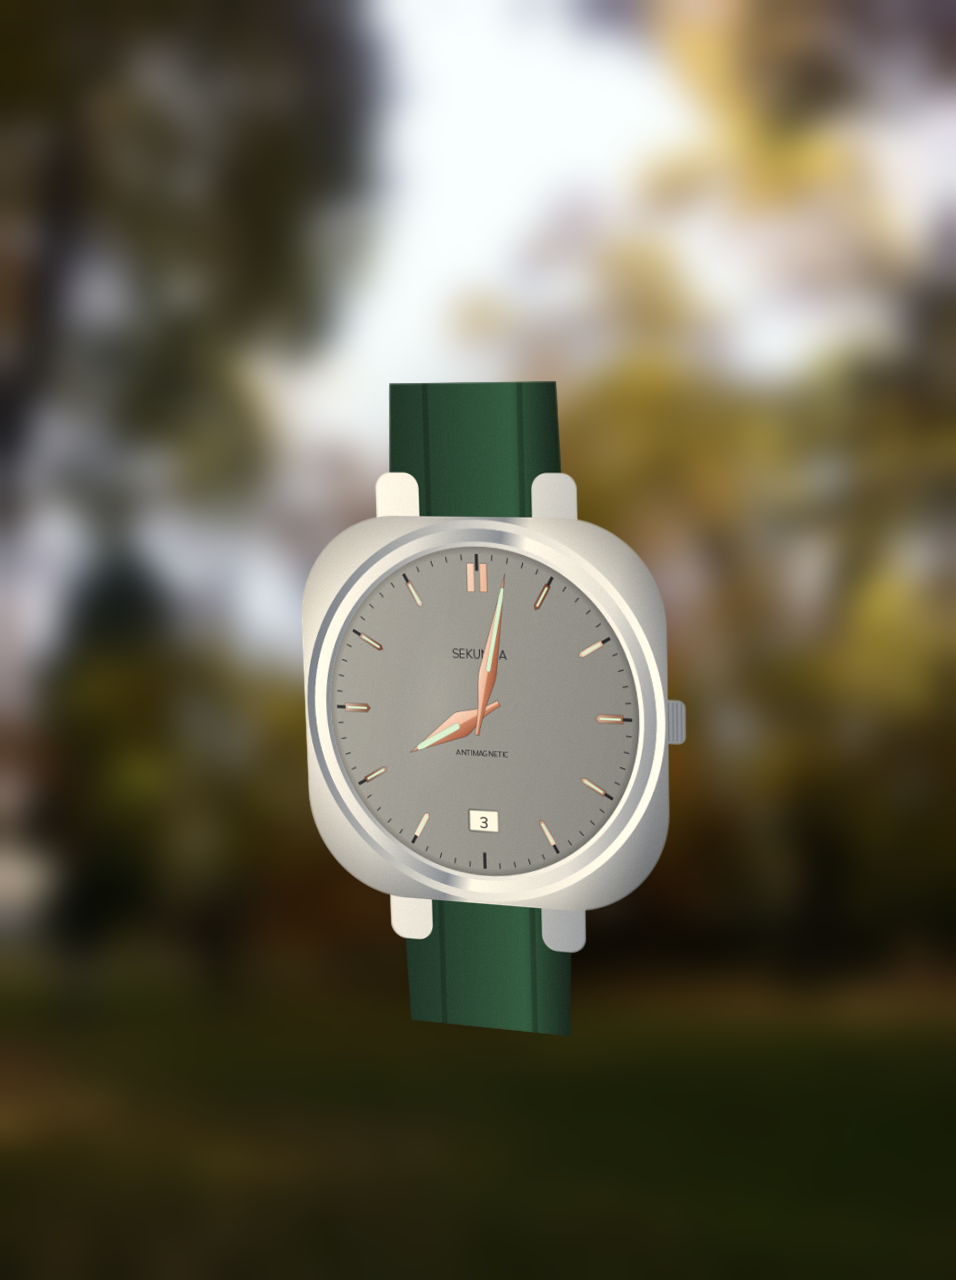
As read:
8:02
